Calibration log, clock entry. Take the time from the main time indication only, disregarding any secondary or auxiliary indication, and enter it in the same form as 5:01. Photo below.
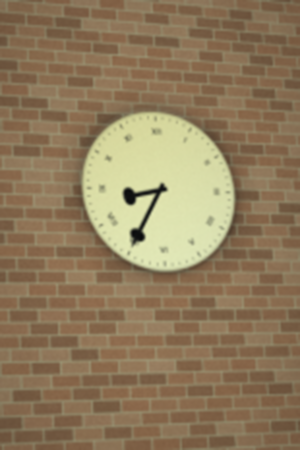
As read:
8:35
